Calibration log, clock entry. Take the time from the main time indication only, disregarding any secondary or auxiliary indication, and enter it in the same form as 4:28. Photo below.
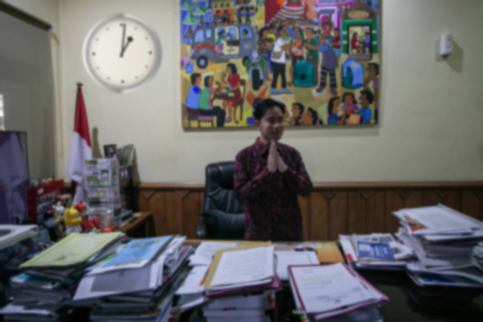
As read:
1:01
